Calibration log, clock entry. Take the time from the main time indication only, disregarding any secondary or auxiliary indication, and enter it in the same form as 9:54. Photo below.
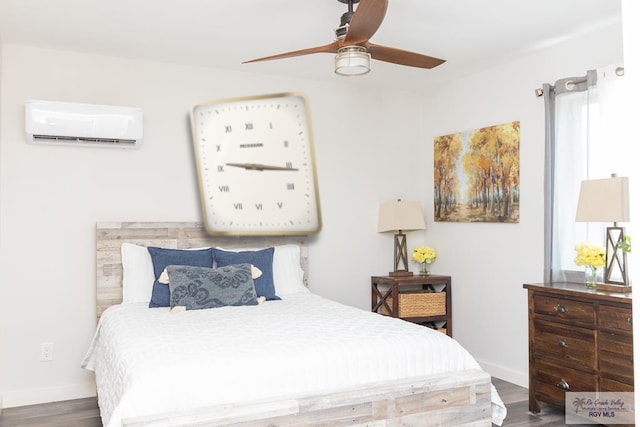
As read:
9:16
